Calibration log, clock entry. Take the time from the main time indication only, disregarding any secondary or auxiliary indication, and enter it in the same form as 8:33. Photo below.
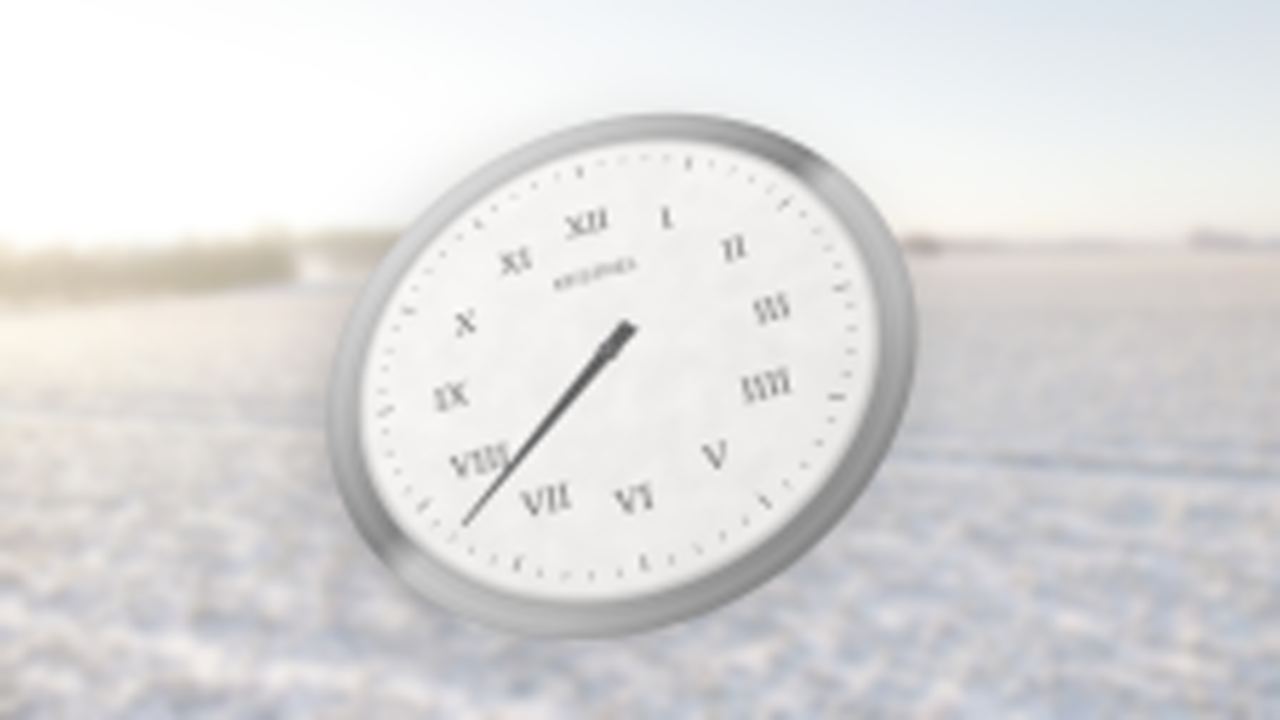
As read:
7:38
